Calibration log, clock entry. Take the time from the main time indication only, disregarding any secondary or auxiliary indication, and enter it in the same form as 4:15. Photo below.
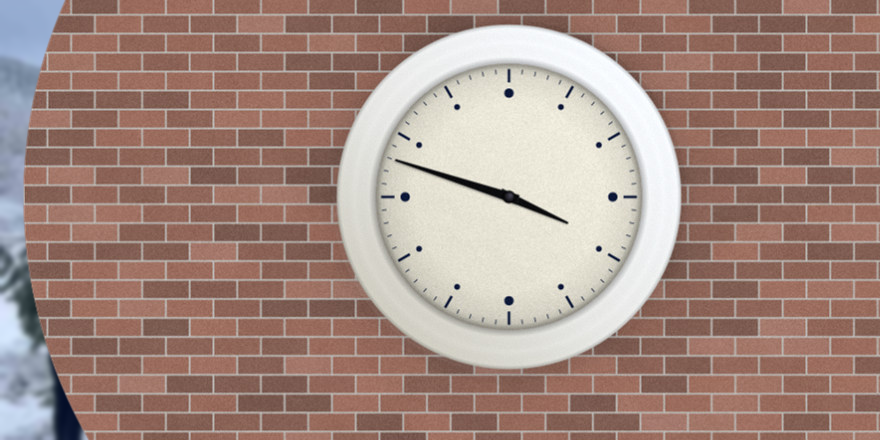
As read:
3:48
